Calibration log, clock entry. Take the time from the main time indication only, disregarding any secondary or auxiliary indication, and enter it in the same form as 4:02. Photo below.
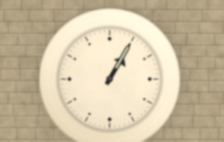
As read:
1:05
